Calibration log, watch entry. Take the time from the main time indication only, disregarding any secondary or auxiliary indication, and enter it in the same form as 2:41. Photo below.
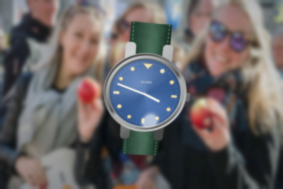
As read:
3:48
